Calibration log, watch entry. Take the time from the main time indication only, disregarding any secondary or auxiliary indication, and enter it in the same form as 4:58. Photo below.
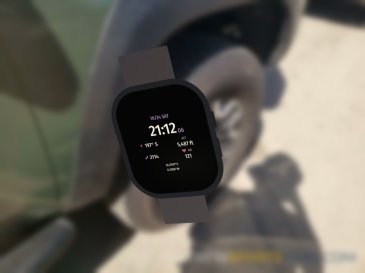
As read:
21:12
